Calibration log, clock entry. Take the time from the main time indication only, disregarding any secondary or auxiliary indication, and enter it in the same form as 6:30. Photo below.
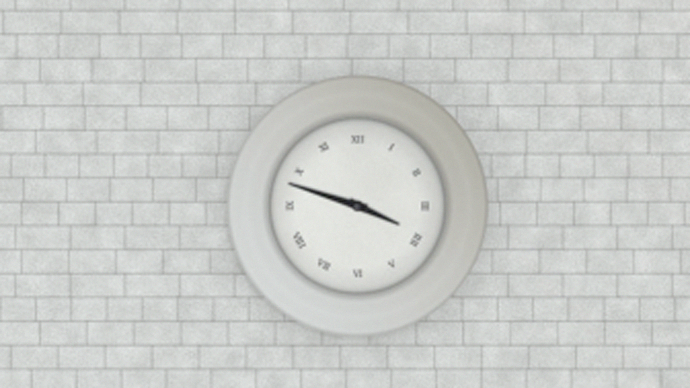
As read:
3:48
